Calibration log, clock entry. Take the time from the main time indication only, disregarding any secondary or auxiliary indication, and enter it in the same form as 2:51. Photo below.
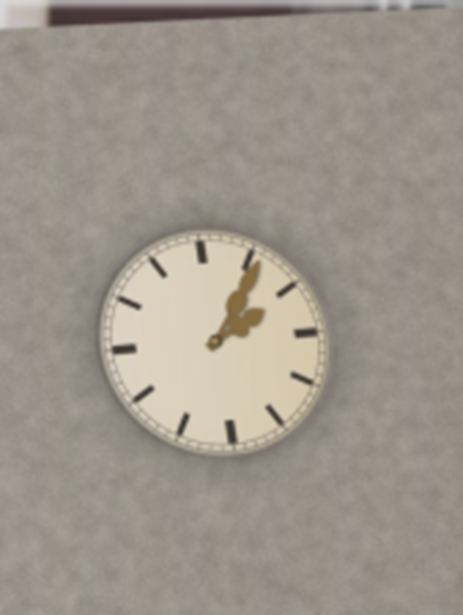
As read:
2:06
